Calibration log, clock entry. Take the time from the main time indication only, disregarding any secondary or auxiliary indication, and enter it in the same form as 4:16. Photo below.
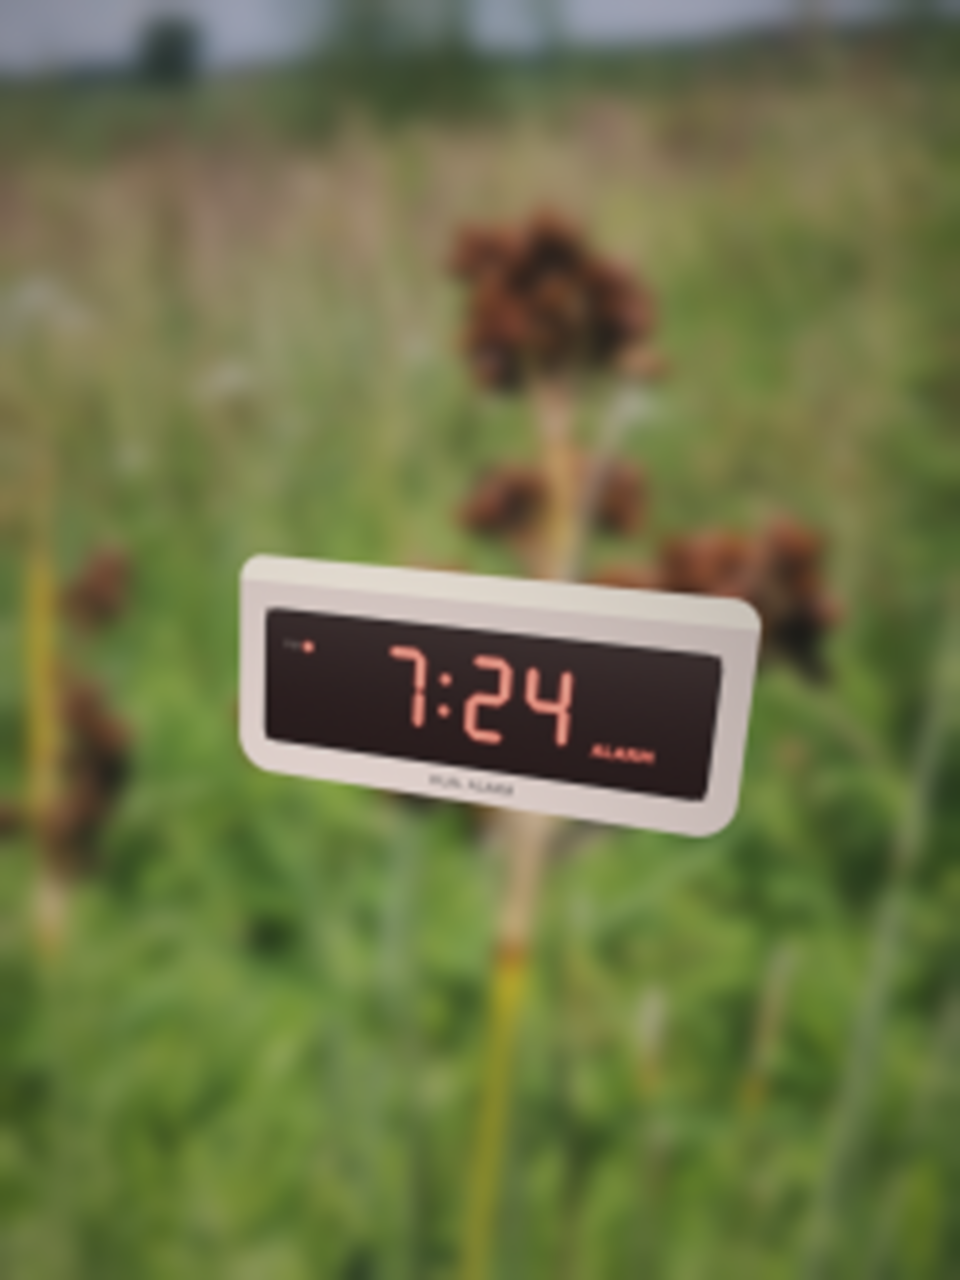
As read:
7:24
